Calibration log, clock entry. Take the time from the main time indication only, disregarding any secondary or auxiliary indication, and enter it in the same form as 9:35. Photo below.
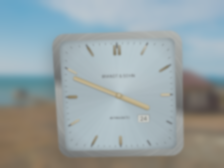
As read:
3:49
